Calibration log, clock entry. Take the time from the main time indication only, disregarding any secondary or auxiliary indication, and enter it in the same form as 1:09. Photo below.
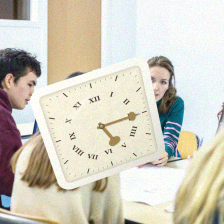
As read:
5:15
